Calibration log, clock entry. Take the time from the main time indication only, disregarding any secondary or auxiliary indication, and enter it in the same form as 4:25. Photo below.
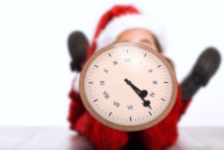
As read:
4:24
